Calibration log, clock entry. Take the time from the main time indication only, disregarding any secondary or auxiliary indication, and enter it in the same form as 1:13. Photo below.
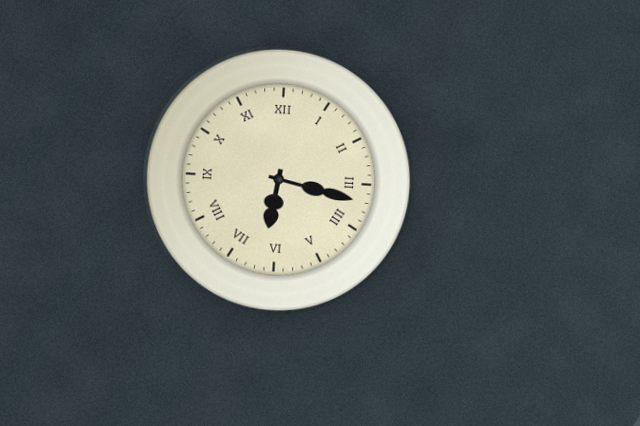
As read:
6:17
